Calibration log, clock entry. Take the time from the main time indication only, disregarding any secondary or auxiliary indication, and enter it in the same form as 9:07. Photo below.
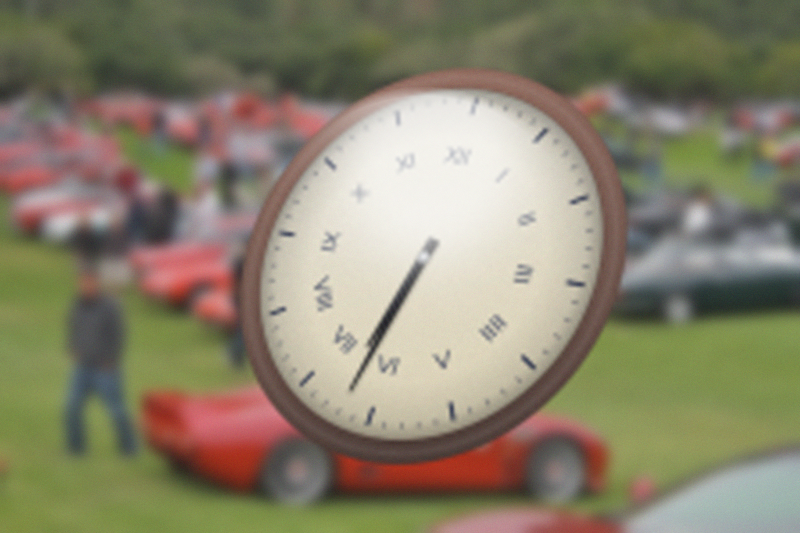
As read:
6:32
